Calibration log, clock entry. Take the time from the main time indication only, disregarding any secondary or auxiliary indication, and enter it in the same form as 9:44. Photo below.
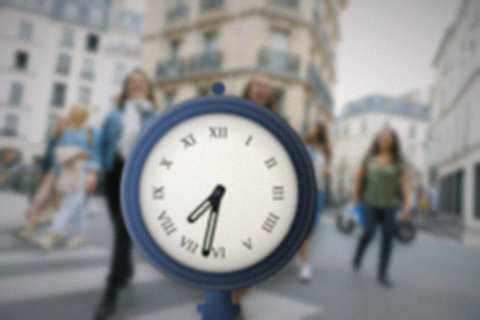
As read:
7:32
